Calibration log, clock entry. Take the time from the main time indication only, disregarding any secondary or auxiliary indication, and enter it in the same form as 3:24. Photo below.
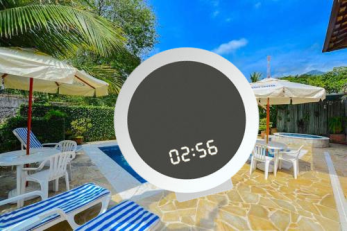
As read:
2:56
